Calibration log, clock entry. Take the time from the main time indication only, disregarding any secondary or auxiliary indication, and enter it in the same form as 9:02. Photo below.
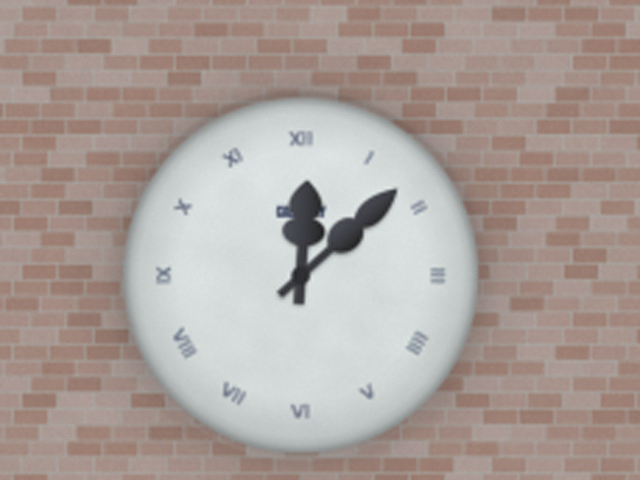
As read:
12:08
